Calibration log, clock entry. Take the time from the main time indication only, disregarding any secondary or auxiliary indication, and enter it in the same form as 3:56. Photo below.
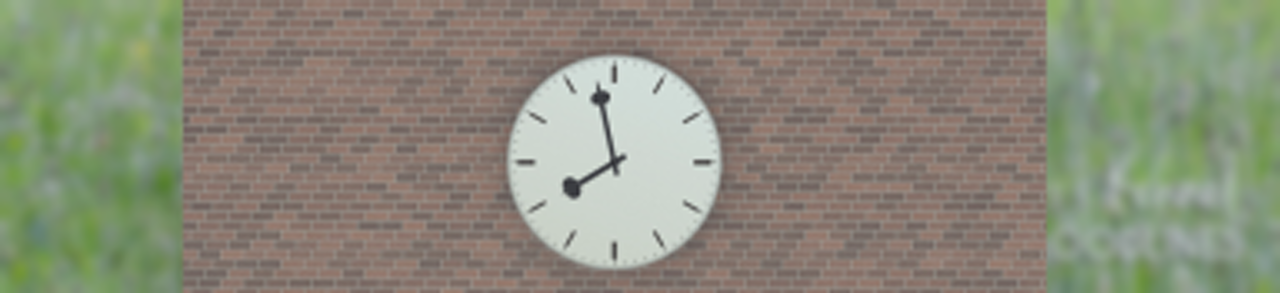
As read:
7:58
